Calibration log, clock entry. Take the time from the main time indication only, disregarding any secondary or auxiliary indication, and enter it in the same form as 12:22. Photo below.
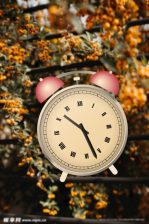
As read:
10:27
